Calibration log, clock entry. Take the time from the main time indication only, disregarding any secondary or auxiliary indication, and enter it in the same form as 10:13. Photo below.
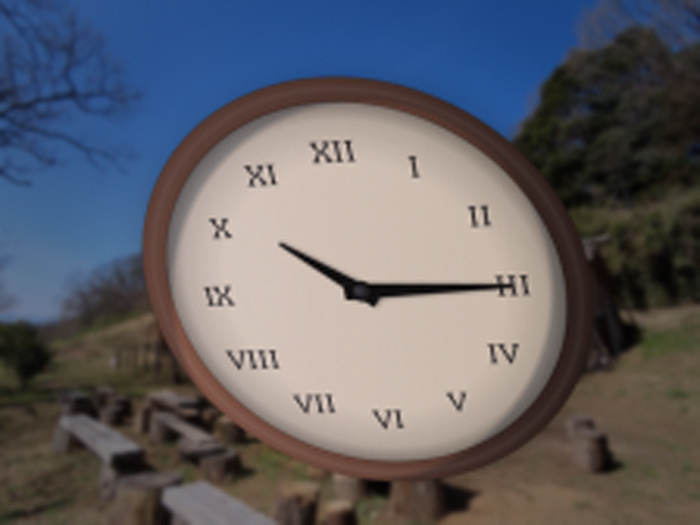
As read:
10:15
